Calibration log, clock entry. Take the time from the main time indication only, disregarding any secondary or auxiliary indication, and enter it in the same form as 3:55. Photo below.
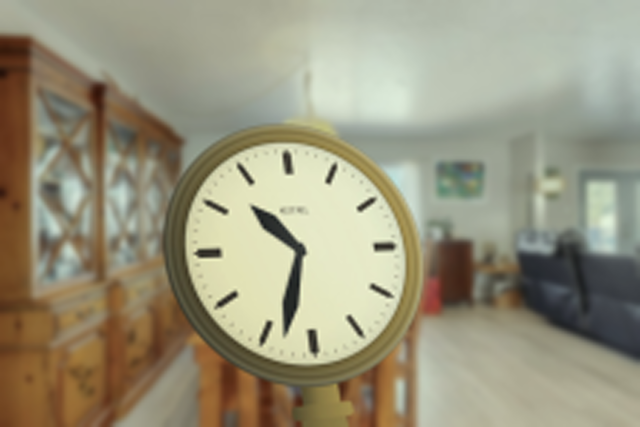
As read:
10:33
